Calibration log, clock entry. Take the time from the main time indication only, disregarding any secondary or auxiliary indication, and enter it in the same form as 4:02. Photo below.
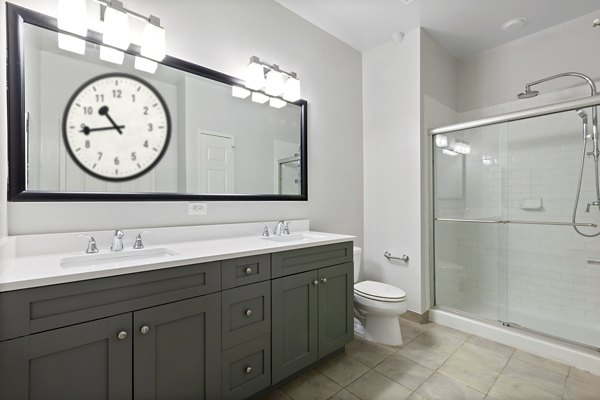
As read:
10:44
